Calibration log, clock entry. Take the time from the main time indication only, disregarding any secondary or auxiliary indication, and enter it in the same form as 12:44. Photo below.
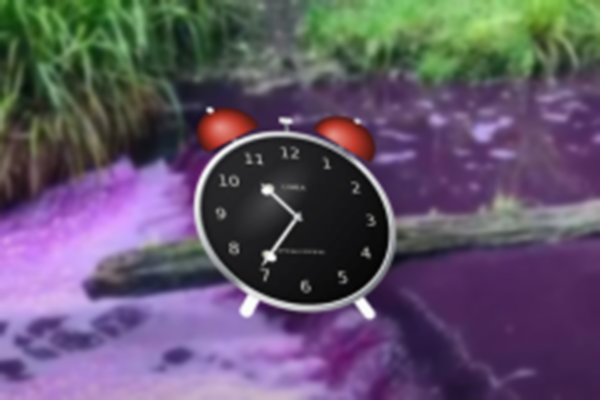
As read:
10:36
